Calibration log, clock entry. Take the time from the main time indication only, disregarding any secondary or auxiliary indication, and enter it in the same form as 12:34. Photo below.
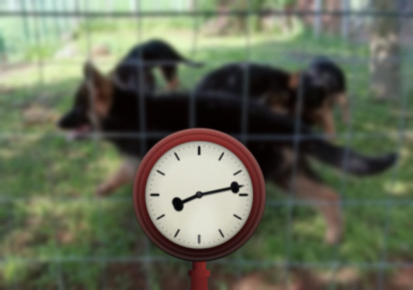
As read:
8:13
